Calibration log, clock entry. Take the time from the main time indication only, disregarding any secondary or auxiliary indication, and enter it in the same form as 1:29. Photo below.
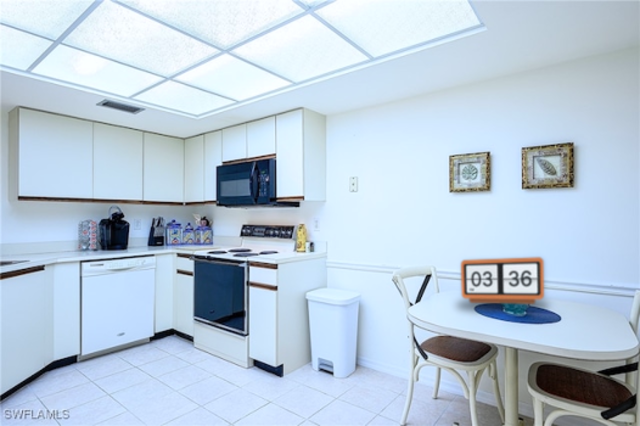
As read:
3:36
